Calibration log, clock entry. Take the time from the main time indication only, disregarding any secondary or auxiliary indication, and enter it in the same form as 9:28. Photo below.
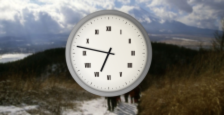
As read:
6:47
